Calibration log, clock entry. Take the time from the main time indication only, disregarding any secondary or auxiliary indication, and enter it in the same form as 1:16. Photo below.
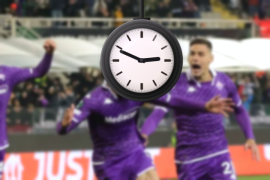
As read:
2:49
